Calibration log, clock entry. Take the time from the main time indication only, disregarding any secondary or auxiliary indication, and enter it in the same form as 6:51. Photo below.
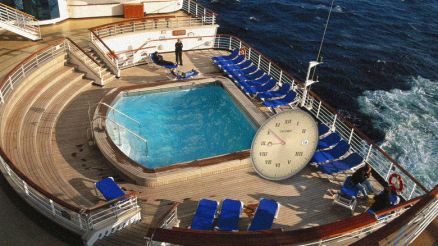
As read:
8:51
